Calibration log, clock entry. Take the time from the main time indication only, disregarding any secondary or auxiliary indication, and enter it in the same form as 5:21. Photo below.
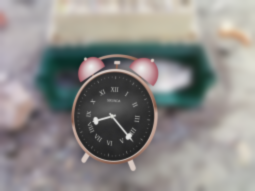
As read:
8:22
